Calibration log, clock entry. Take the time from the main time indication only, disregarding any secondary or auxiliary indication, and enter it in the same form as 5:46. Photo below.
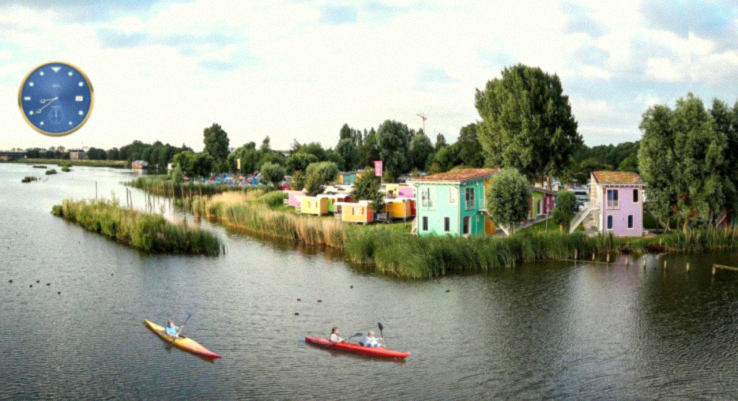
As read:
8:39
